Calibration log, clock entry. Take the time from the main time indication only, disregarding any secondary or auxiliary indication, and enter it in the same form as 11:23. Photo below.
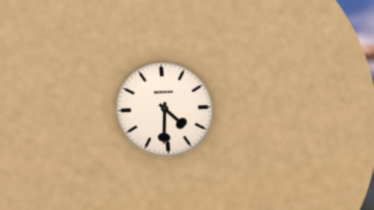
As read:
4:31
